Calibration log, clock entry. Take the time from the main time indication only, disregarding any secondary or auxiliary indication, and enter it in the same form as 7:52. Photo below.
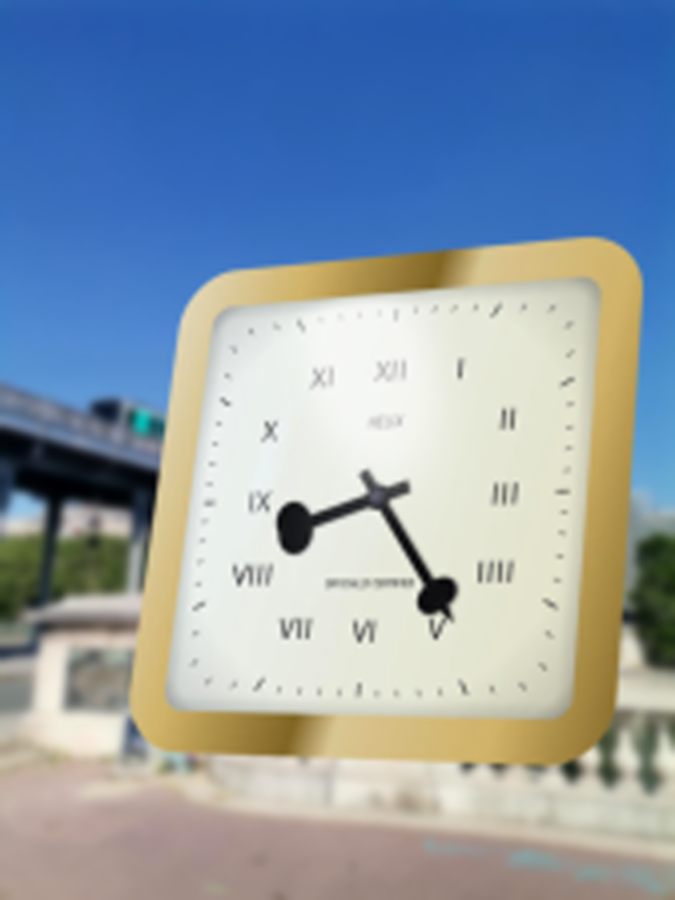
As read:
8:24
